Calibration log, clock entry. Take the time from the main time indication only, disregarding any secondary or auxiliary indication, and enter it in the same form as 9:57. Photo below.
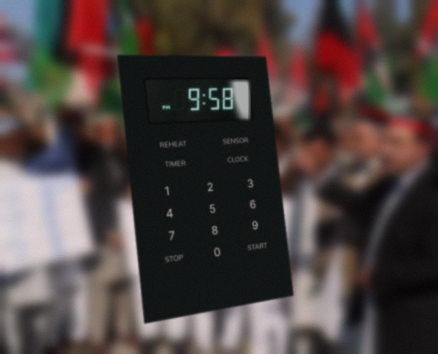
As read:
9:58
